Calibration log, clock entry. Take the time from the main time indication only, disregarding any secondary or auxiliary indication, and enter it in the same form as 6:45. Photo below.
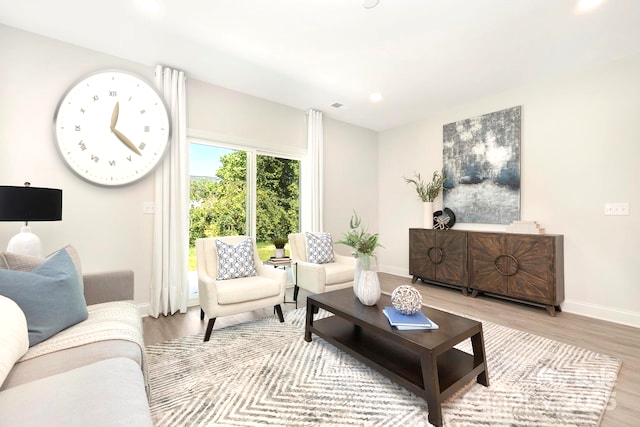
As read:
12:22
